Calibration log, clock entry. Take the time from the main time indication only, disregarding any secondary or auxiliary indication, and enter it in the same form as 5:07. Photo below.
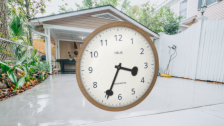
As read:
3:34
